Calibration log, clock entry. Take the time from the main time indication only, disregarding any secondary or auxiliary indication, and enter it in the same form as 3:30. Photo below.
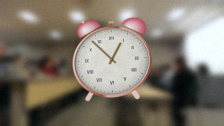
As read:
12:53
